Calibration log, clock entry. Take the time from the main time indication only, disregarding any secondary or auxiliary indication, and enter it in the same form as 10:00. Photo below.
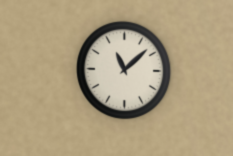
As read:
11:08
